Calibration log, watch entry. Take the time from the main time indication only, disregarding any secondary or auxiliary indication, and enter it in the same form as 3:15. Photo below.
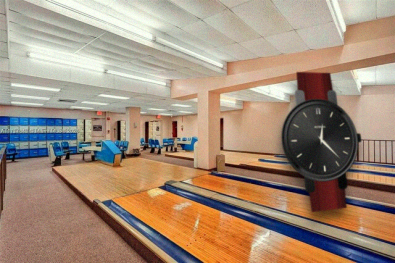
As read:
12:23
